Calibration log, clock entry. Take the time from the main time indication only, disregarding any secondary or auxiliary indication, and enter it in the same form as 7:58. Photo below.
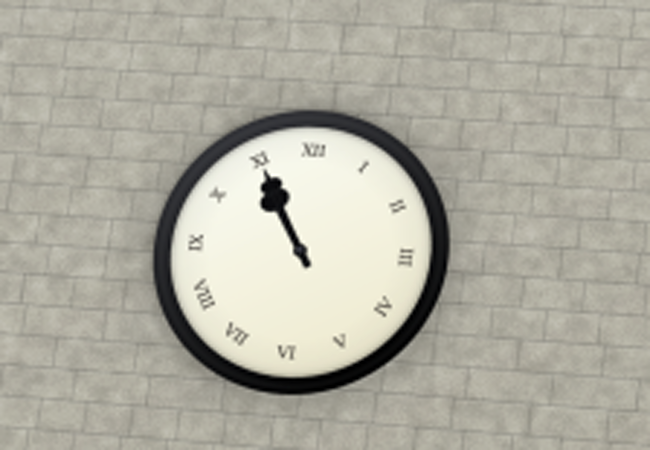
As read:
10:55
